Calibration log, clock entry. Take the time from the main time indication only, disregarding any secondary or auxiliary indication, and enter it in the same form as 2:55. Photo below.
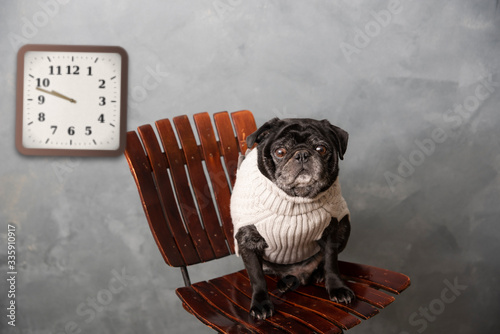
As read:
9:48
